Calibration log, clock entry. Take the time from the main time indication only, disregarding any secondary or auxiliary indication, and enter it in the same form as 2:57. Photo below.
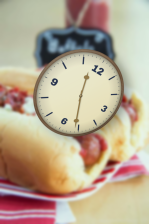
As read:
11:26
